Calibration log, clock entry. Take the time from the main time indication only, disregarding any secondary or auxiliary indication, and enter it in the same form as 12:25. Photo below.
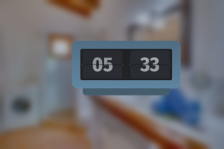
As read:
5:33
